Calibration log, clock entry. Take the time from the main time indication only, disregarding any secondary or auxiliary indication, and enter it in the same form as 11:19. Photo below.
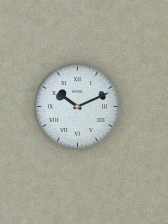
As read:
10:11
